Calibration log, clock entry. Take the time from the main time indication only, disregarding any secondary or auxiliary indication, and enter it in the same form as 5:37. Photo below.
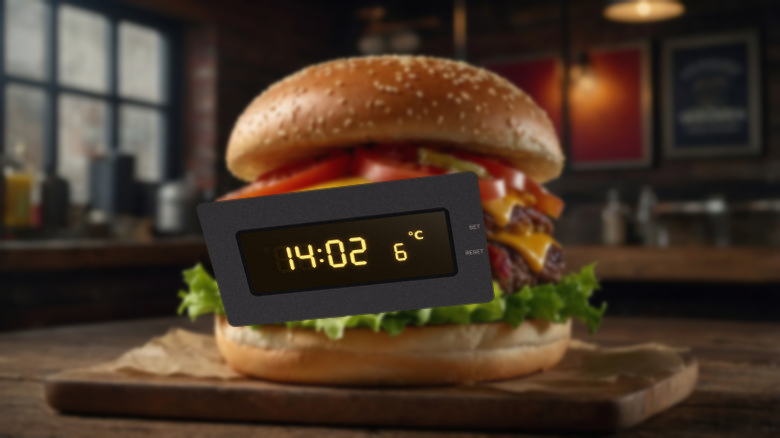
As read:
14:02
